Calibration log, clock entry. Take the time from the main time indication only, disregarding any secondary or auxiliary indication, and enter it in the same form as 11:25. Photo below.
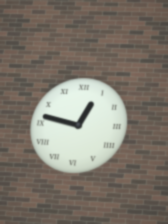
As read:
12:47
